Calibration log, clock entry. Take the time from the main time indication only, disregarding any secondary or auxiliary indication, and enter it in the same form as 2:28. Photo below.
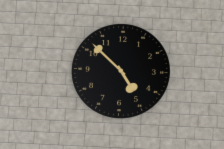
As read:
4:52
